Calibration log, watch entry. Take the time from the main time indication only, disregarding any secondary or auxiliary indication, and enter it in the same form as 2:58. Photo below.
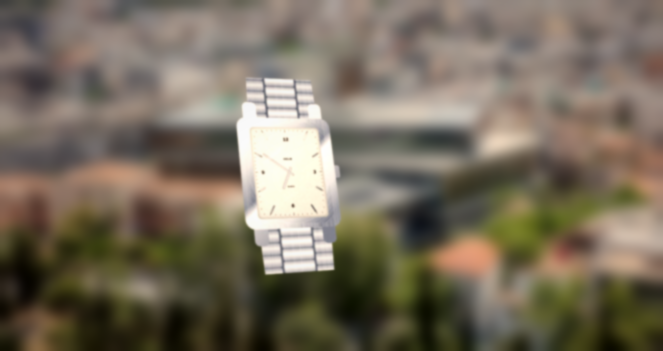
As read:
6:51
